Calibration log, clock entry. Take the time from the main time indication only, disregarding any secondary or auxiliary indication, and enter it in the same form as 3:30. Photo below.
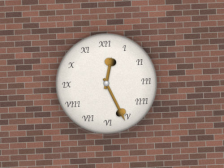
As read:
12:26
